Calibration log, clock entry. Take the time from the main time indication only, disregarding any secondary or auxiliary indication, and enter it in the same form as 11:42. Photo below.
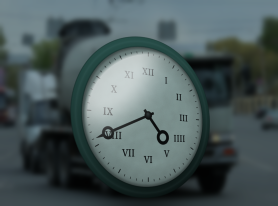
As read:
4:41
